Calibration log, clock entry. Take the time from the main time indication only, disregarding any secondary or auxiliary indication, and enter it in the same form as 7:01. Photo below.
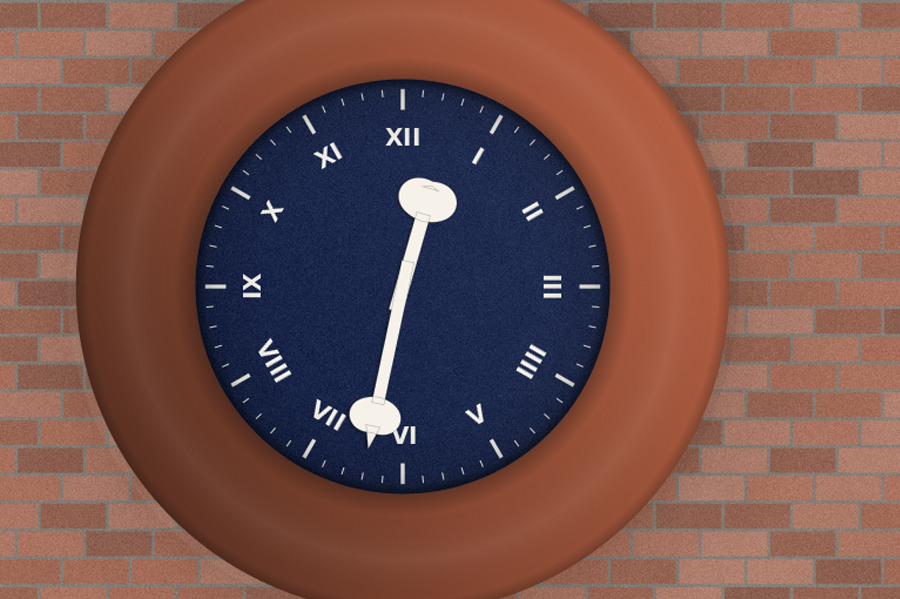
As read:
12:32
